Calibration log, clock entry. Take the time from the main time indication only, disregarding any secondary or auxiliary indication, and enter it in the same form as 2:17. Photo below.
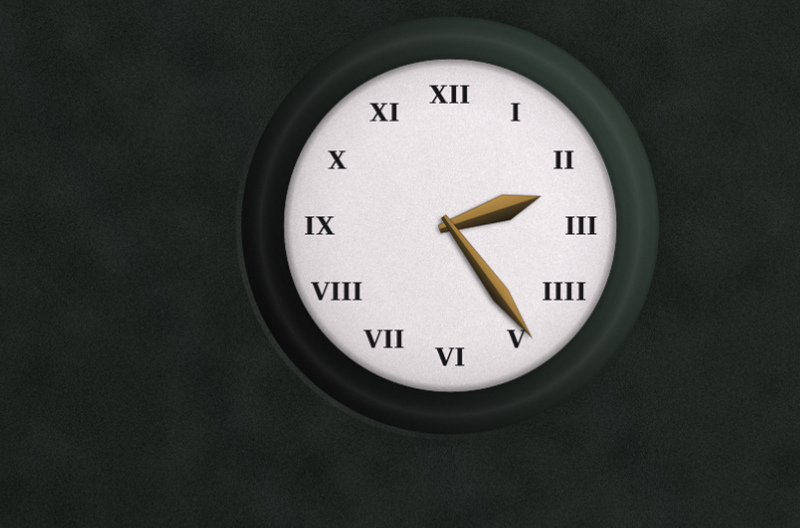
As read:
2:24
